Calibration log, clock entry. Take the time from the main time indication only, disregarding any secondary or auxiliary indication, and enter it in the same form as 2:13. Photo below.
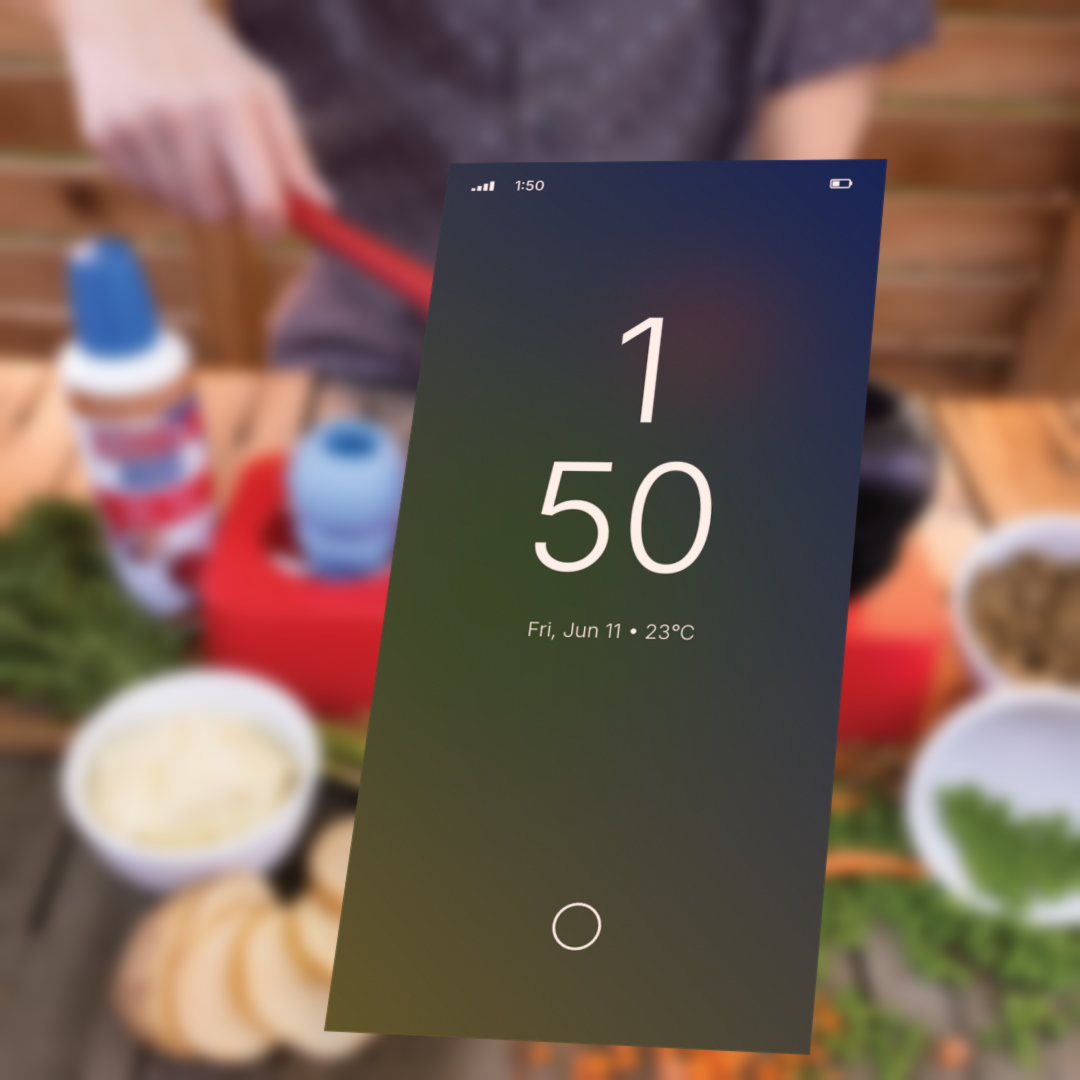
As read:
1:50
